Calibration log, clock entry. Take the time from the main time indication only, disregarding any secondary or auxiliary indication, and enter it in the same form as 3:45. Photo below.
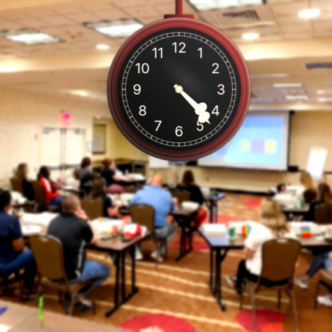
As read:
4:23
